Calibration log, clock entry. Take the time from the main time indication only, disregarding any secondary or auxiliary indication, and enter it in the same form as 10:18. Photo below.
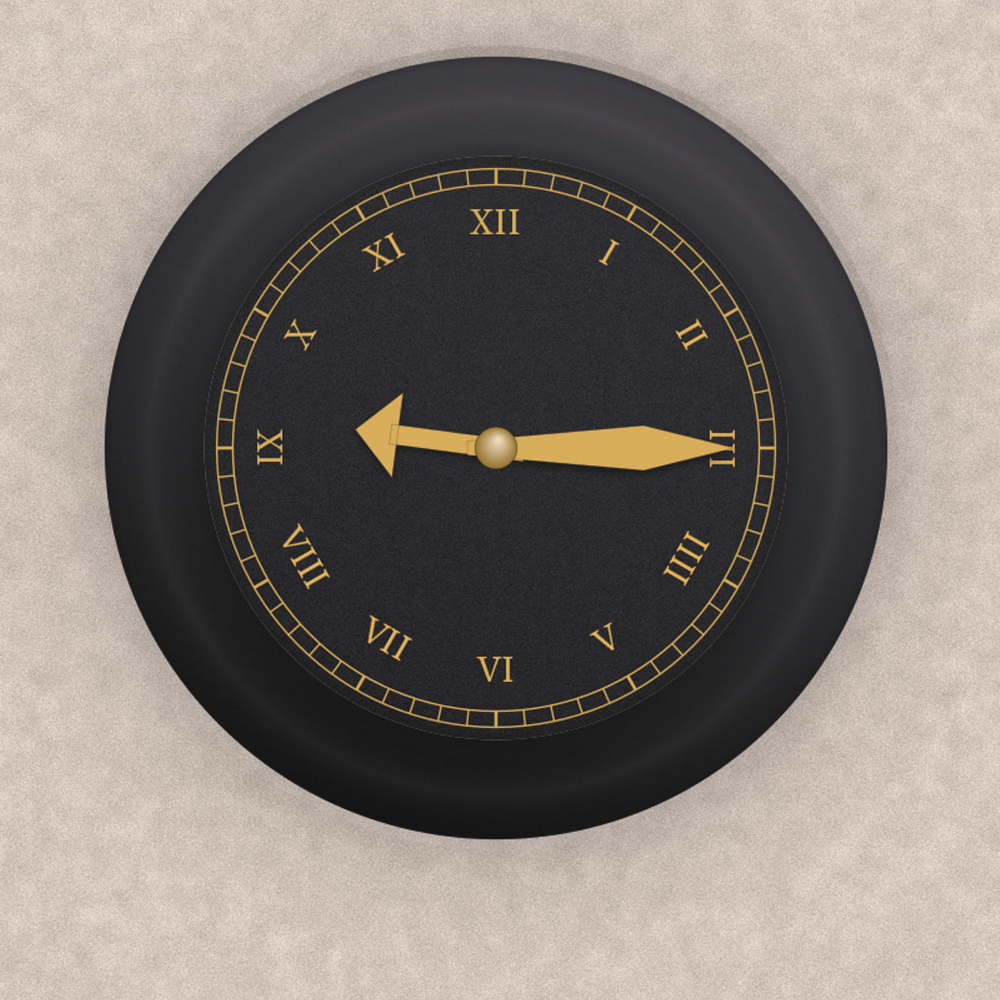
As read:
9:15
